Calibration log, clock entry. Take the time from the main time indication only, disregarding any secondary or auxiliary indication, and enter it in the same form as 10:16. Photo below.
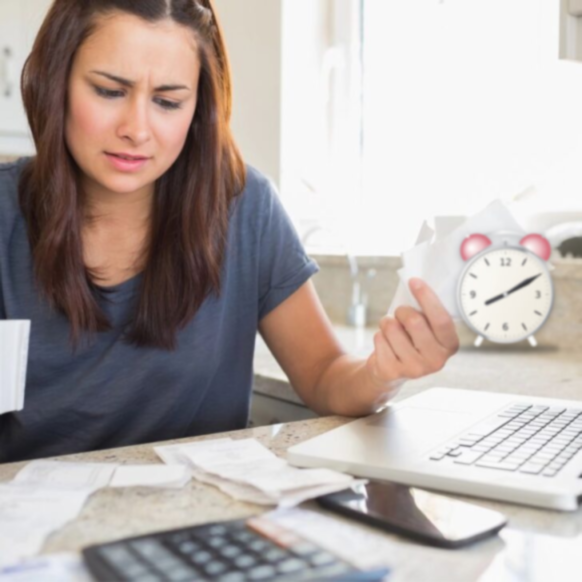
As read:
8:10
